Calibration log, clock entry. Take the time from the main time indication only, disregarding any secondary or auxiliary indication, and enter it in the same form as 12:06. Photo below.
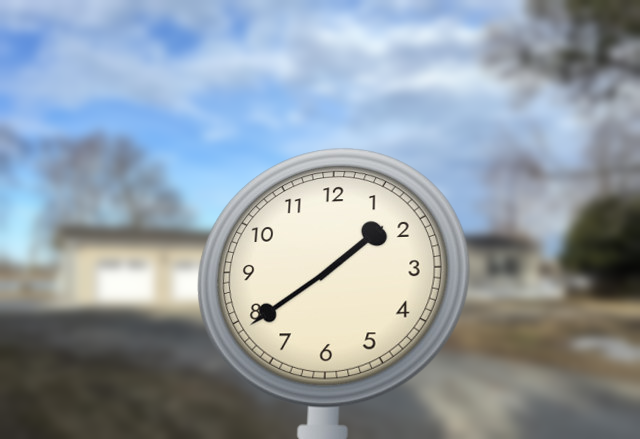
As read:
1:39
